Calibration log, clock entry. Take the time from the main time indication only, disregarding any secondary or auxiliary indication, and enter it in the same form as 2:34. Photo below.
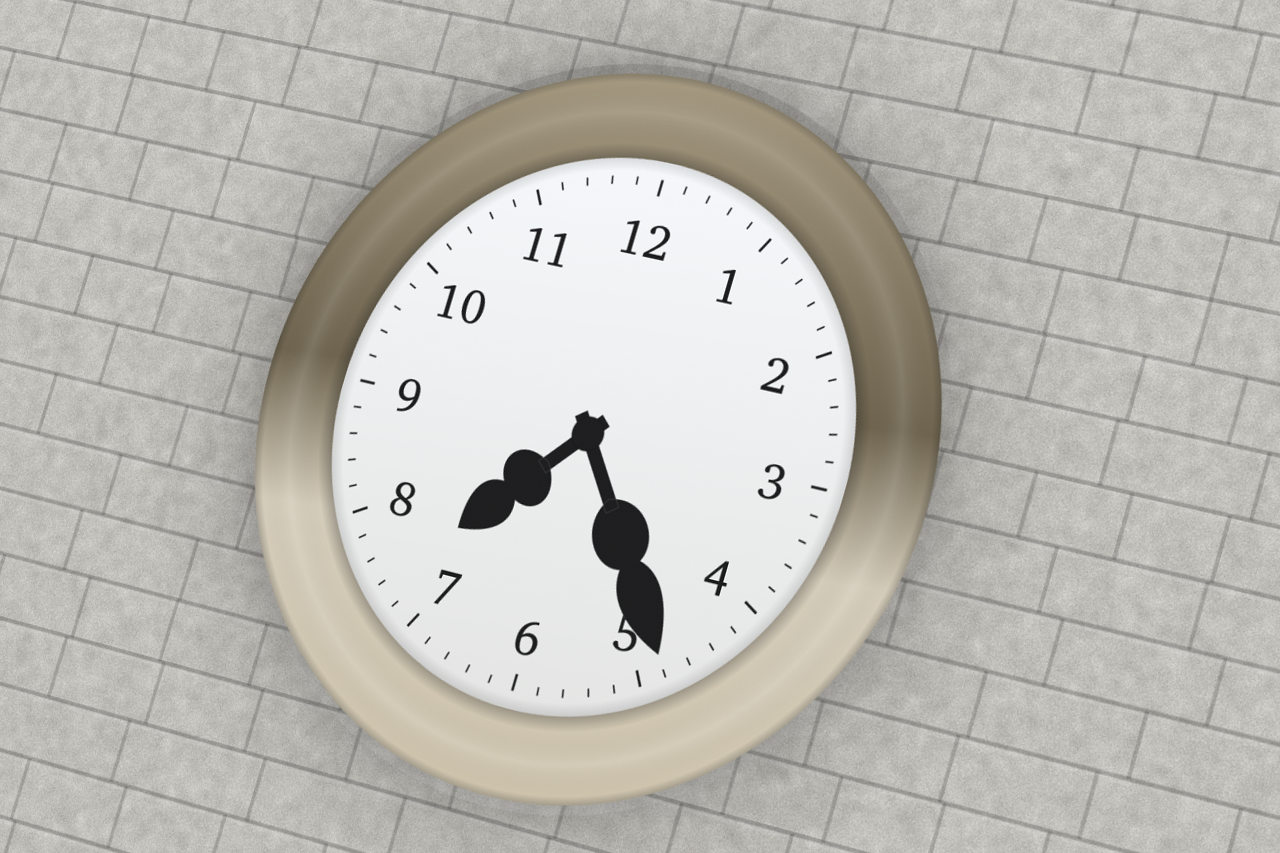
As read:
7:24
